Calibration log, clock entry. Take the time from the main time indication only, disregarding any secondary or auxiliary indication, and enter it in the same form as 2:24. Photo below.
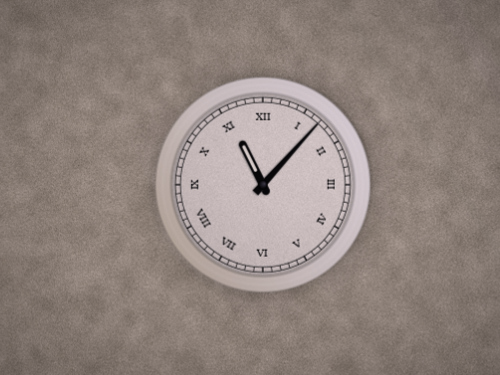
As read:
11:07
